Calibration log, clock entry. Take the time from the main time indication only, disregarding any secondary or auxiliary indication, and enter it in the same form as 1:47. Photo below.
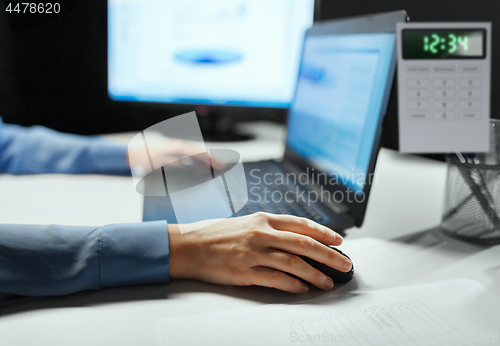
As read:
12:34
